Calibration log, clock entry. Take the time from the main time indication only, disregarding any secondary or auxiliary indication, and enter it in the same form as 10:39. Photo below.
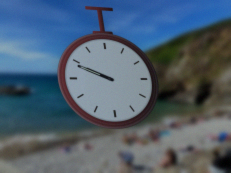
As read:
9:49
